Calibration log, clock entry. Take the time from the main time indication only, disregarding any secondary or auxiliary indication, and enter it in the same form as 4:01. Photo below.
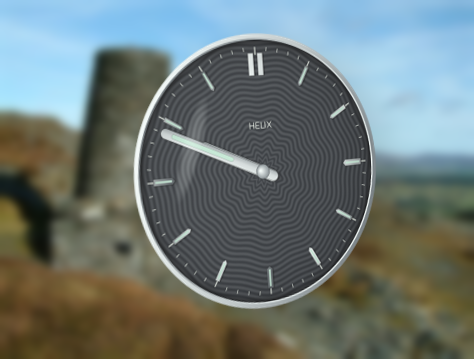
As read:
9:49
